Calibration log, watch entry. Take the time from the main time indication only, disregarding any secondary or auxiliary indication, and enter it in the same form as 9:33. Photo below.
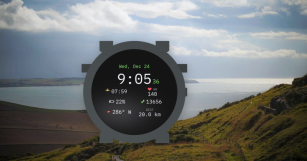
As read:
9:05
